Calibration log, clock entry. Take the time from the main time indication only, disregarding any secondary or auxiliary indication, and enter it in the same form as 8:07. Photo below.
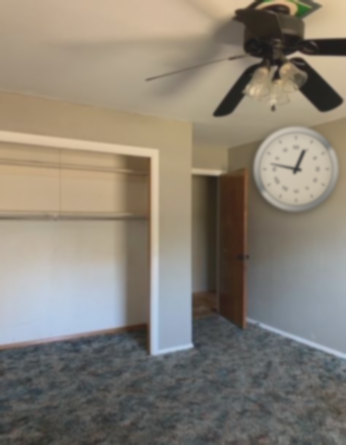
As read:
12:47
